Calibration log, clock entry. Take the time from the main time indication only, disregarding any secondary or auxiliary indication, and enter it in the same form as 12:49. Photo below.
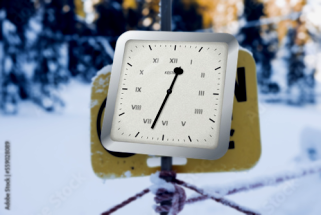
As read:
12:33
